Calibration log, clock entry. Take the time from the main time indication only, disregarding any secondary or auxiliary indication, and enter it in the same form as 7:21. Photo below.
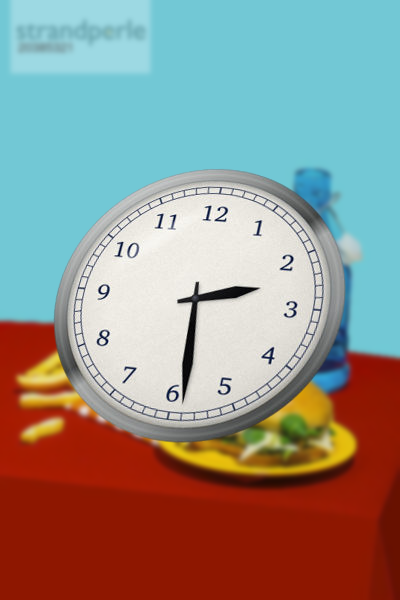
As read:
2:29
